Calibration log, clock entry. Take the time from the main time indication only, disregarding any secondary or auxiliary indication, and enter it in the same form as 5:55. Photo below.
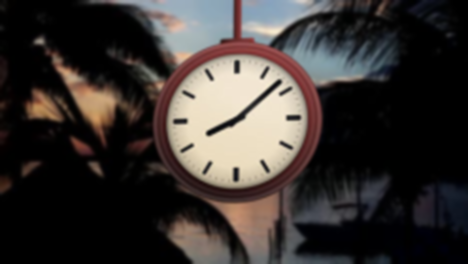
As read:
8:08
